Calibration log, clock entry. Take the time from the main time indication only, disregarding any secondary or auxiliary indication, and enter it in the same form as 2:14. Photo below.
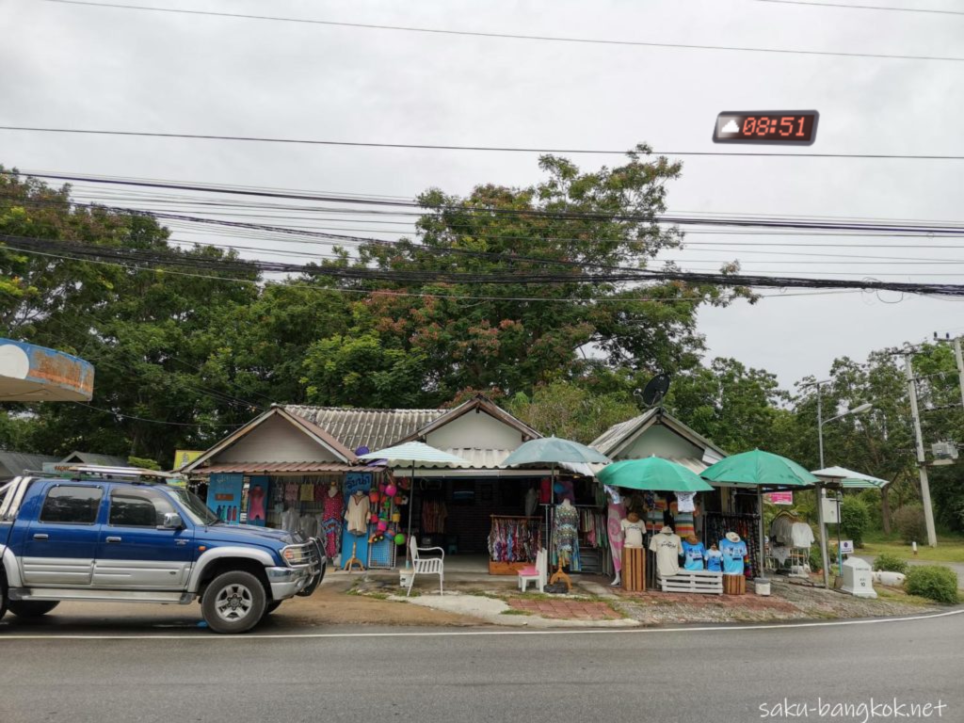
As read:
8:51
